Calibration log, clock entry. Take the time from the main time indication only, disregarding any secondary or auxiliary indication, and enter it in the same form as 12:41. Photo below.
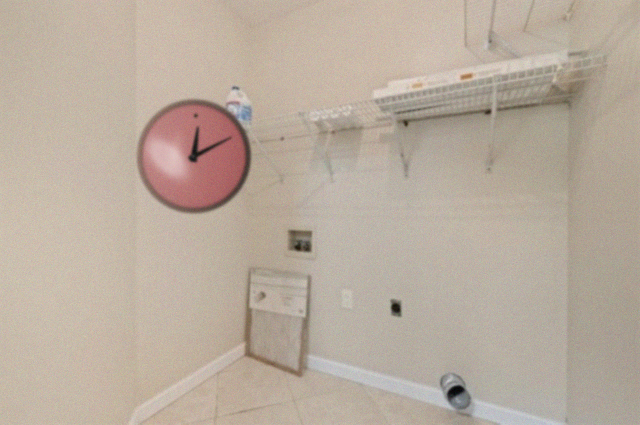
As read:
12:10
